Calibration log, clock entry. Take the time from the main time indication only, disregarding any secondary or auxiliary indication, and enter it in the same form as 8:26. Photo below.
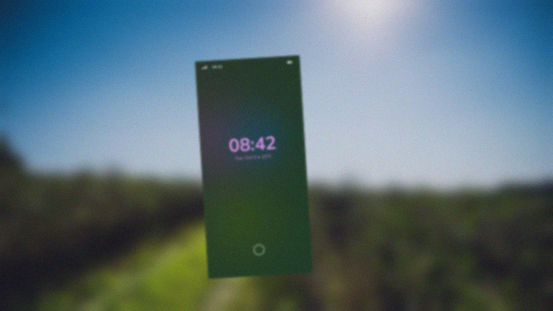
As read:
8:42
